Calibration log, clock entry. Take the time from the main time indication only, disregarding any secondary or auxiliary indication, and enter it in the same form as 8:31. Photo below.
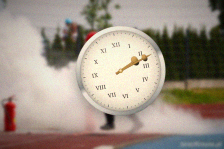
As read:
2:12
